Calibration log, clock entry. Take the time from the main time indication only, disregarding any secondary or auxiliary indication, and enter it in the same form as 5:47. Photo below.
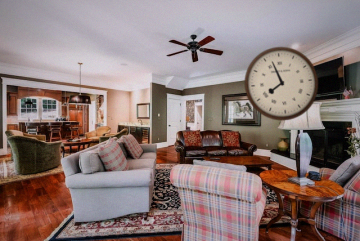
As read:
7:57
